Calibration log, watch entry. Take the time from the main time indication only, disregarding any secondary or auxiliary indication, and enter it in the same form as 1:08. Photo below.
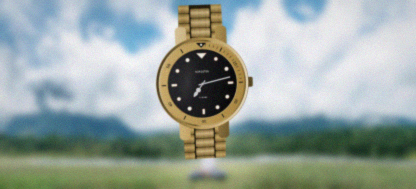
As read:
7:13
